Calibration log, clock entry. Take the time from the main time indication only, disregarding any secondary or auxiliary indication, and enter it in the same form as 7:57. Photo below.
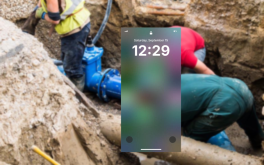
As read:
12:29
